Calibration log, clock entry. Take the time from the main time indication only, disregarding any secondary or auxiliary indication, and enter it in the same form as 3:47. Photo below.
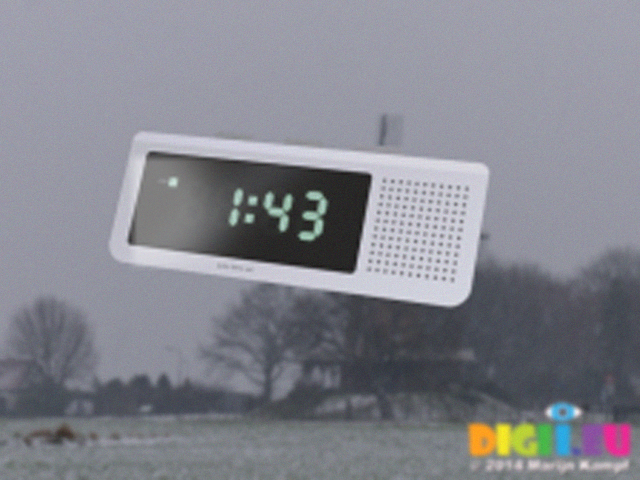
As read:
1:43
